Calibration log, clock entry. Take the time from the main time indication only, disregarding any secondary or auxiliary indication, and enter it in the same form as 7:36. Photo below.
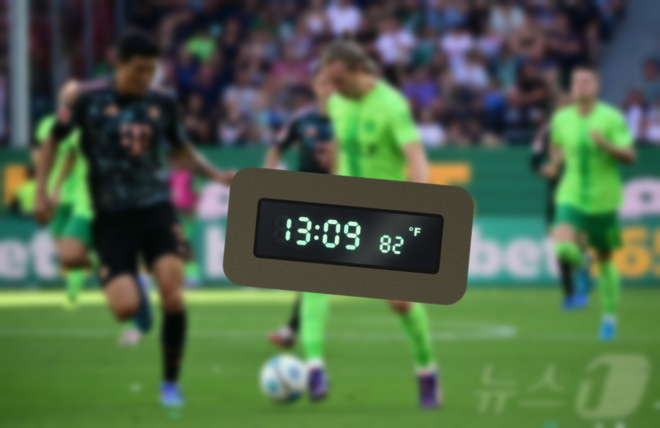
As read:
13:09
